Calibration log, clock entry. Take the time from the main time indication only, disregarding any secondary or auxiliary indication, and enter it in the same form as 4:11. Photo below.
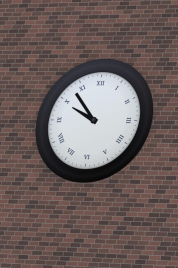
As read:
9:53
